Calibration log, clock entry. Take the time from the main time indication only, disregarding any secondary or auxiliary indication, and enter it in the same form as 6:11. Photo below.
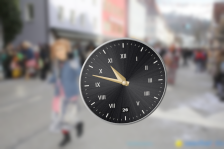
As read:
10:48
